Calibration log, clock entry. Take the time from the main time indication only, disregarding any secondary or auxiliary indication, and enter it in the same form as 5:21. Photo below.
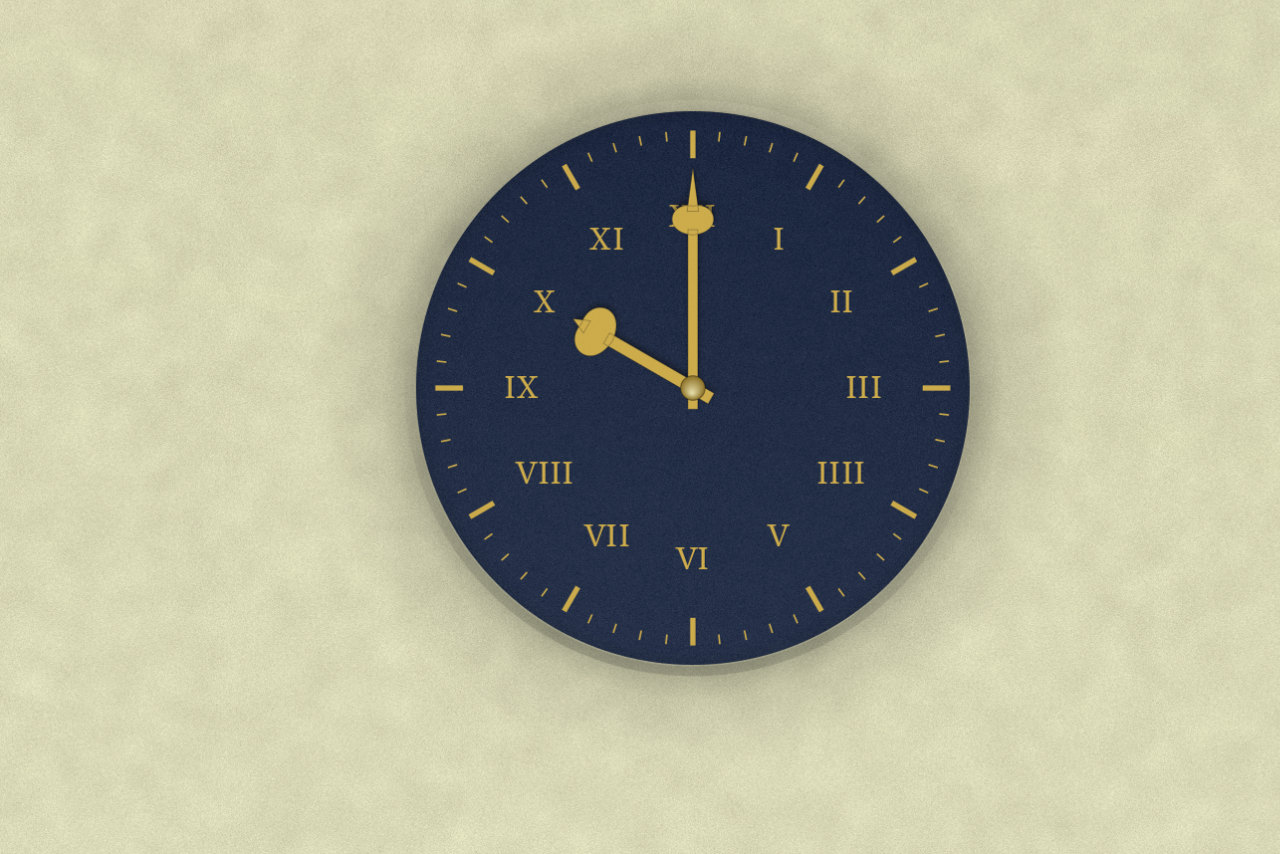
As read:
10:00
